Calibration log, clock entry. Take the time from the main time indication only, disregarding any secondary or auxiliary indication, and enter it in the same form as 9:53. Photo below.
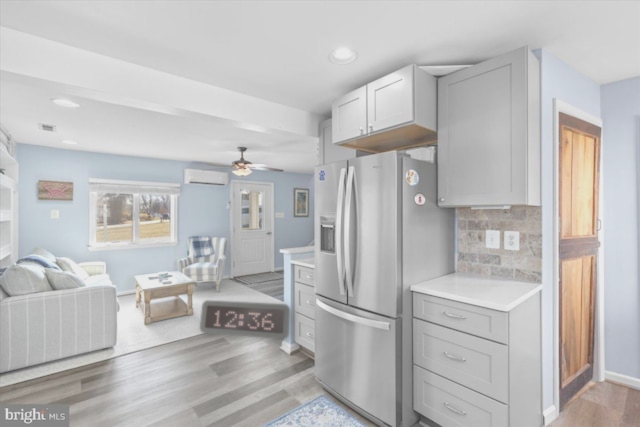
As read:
12:36
